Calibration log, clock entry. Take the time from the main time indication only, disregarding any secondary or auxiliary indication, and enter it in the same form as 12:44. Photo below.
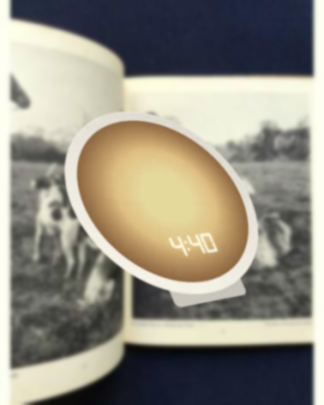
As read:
4:40
